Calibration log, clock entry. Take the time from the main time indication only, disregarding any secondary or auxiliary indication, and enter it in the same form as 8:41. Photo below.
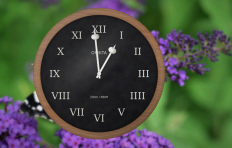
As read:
12:59
